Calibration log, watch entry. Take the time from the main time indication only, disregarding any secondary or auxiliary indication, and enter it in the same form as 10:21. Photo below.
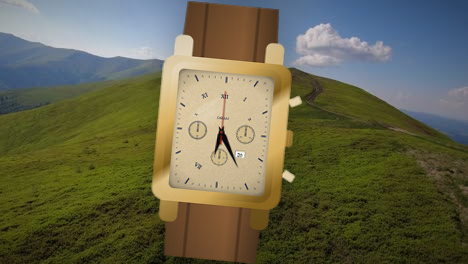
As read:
6:25
